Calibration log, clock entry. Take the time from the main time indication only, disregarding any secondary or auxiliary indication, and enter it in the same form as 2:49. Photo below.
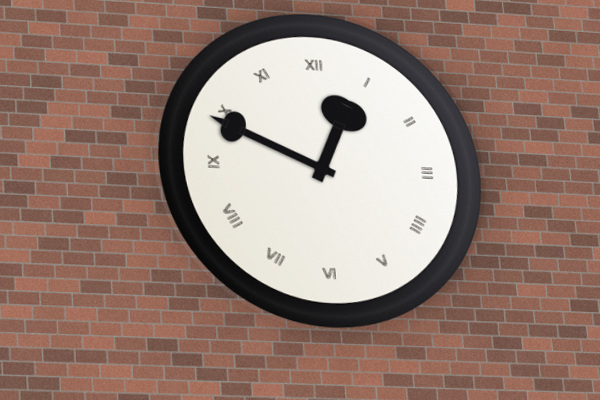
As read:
12:49
